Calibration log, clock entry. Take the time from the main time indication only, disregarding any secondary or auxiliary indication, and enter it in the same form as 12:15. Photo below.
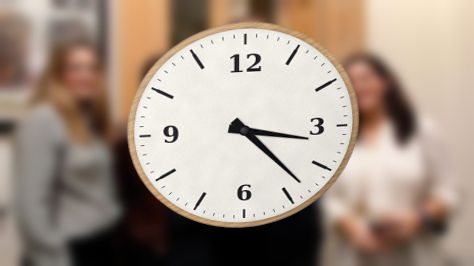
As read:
3:23
